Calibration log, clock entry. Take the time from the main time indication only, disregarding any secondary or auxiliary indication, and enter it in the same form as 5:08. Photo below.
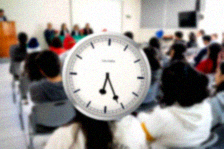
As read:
6:26
